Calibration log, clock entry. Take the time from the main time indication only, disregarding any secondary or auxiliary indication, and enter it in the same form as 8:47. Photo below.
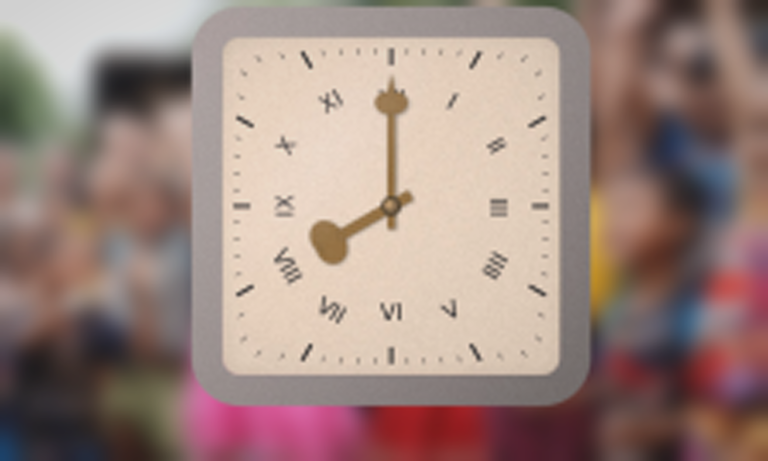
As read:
8:00
